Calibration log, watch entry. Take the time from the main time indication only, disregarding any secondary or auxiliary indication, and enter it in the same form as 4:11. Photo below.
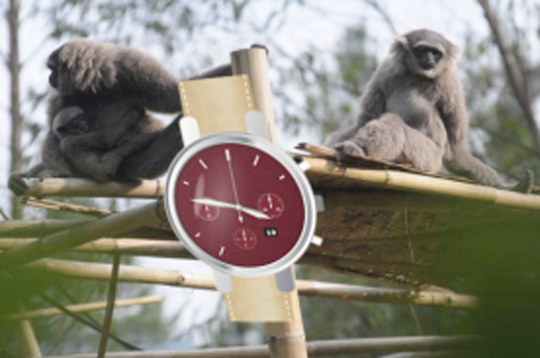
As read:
3:47
